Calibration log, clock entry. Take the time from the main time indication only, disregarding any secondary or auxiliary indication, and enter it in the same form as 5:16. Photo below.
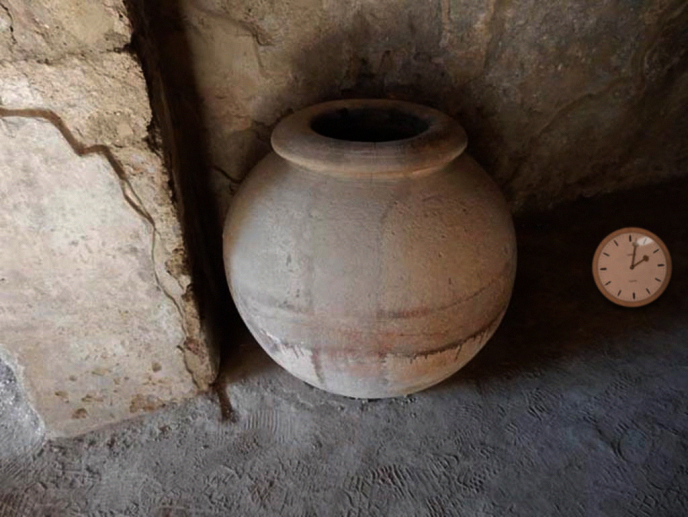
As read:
2:02
